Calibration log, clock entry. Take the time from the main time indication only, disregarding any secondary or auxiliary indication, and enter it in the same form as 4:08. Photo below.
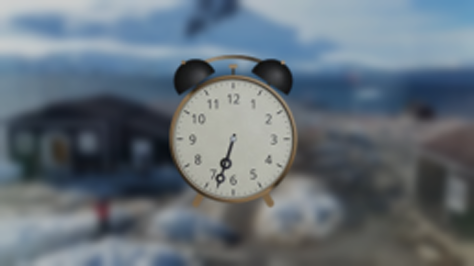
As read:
6:33
